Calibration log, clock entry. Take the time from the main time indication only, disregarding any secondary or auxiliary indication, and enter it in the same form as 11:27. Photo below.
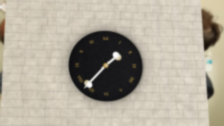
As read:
1:37
